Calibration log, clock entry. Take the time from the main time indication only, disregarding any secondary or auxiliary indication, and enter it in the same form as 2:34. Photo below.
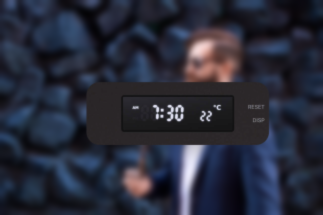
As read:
7:30
